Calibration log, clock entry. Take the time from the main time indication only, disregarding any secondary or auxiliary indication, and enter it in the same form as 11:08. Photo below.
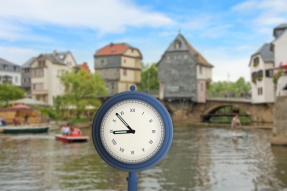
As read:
8:53
